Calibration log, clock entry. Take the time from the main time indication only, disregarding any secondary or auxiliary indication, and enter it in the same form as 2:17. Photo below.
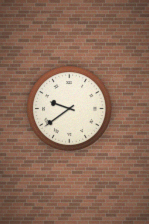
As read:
9:39
